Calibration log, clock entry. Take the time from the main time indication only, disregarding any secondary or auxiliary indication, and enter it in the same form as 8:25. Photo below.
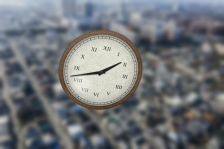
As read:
1:42
